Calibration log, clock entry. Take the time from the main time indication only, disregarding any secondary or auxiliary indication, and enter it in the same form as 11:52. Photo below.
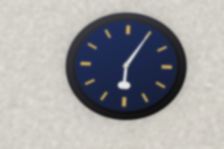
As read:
6:05
